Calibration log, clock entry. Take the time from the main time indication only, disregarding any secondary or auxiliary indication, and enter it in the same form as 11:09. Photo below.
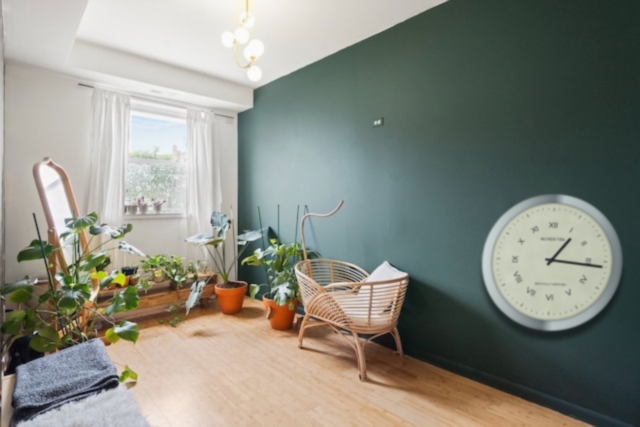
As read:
1:16
